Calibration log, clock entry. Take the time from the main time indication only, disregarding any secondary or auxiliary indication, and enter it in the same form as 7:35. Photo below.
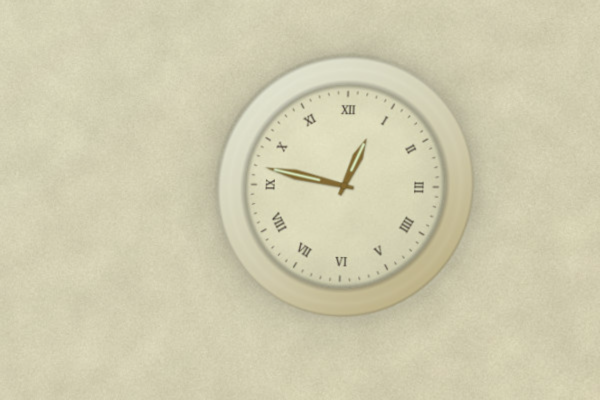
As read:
12:47
